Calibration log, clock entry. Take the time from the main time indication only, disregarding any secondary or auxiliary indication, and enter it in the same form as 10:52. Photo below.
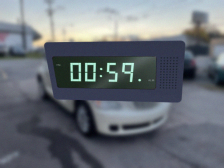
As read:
0:59
